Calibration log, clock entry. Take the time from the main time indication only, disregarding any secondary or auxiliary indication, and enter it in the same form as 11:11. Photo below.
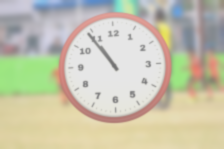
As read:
10:54
